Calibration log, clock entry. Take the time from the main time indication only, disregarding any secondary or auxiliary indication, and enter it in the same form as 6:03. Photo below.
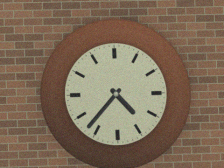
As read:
4:37
